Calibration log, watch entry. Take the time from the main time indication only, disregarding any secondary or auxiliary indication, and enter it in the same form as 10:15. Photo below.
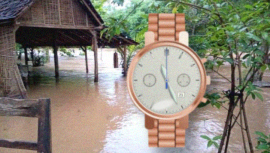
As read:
11:26
